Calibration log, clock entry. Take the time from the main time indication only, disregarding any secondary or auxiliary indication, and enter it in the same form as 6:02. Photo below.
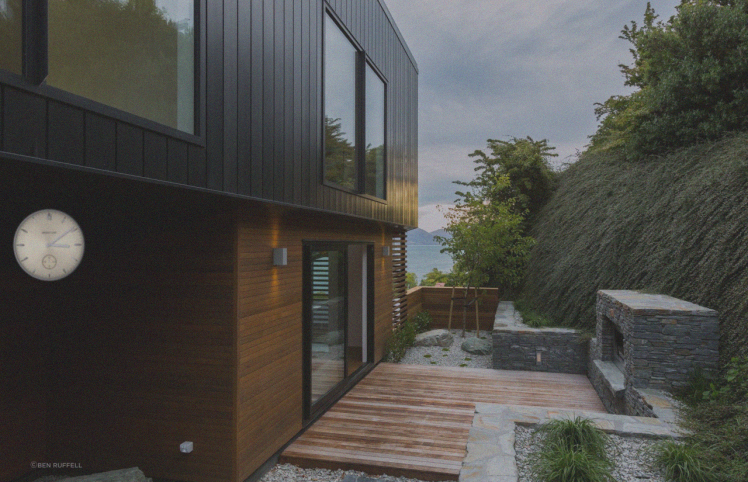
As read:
3:09
